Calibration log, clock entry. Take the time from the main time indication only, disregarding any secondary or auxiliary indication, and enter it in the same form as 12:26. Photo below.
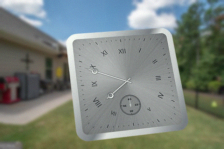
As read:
7:49
